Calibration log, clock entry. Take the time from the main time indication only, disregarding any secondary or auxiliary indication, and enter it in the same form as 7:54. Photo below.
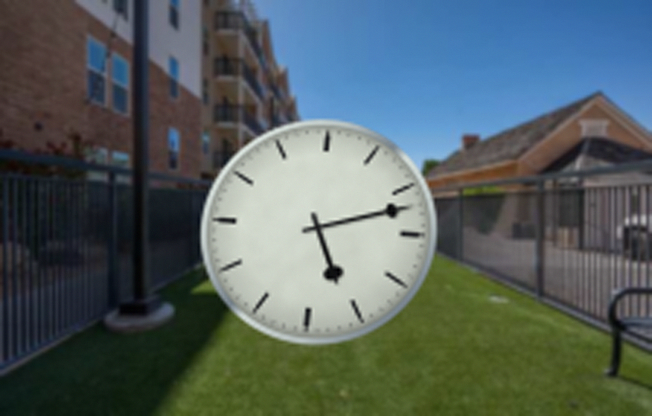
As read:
5:12
